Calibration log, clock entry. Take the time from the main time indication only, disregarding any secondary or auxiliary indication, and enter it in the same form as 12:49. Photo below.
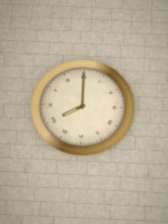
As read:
8:00
